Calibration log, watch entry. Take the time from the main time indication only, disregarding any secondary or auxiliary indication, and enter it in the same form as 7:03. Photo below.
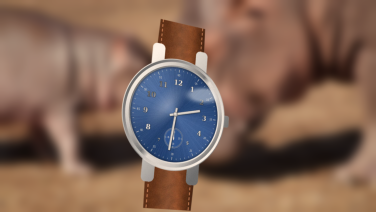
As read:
2:31
